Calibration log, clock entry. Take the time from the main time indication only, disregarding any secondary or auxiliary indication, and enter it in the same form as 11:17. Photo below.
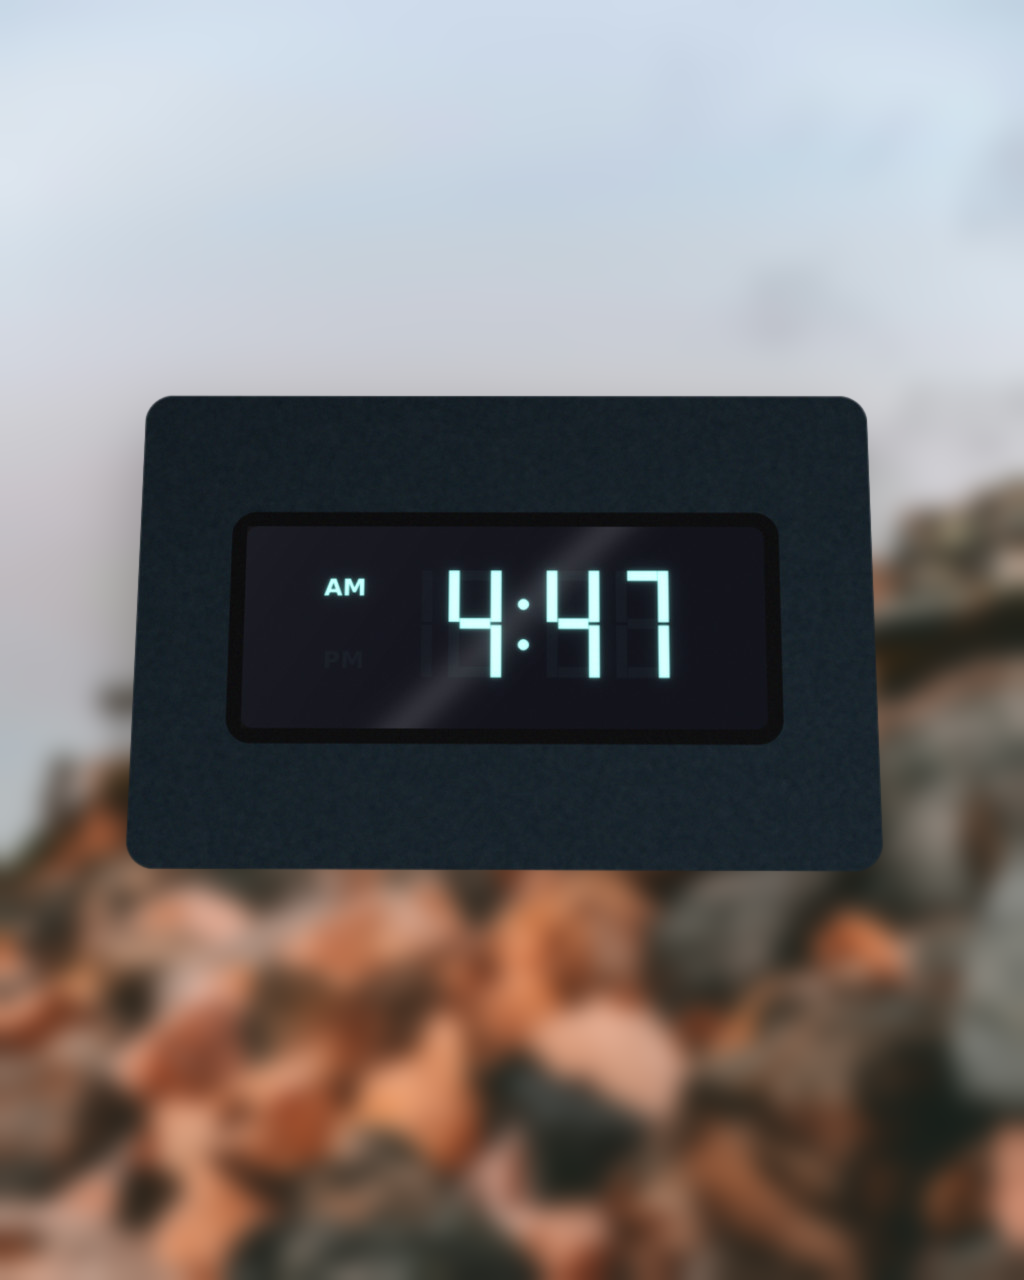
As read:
4:47
